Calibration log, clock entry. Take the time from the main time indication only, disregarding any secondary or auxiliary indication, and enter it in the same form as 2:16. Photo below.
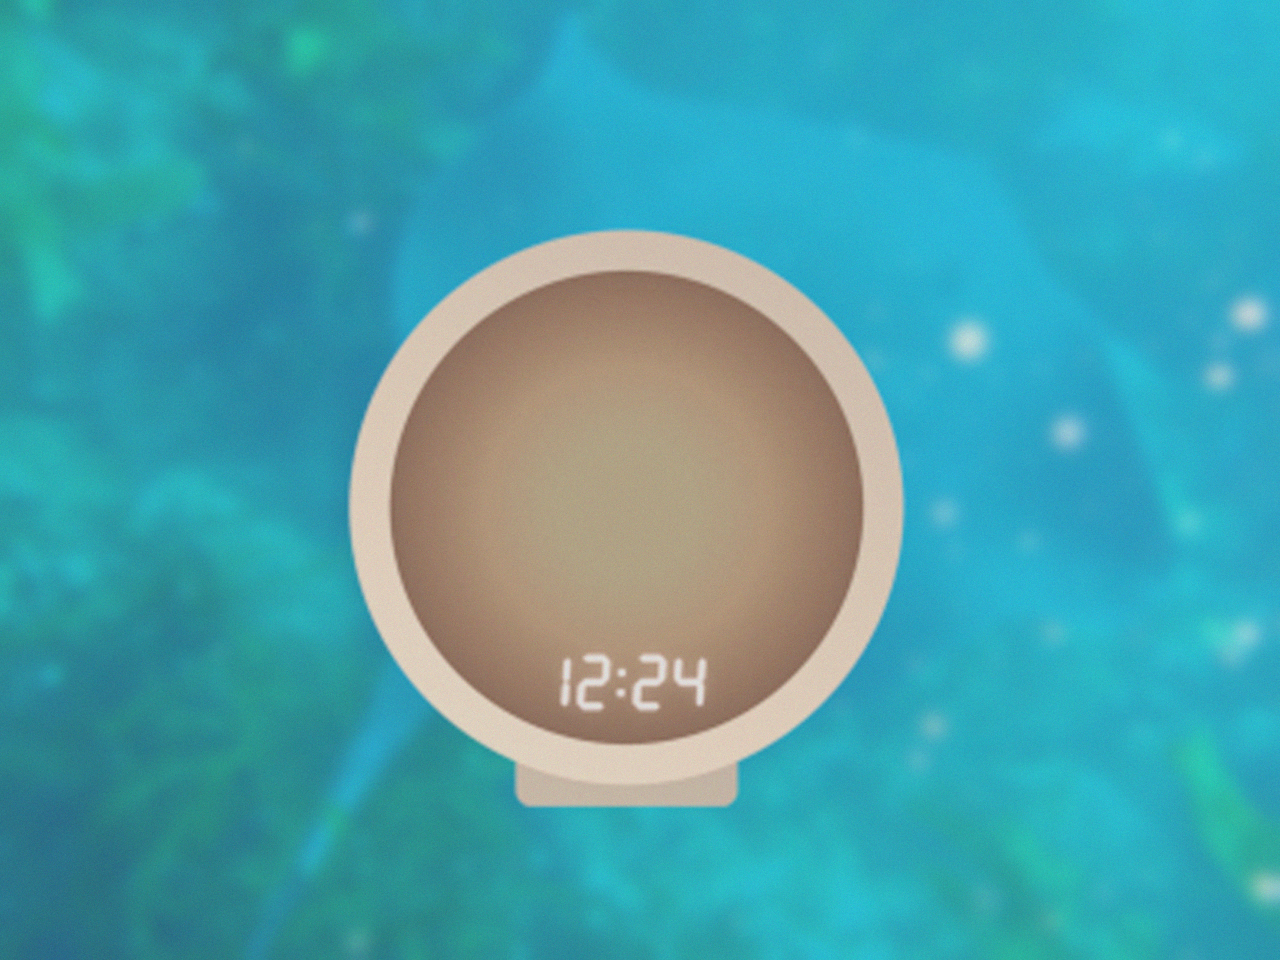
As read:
12:24
